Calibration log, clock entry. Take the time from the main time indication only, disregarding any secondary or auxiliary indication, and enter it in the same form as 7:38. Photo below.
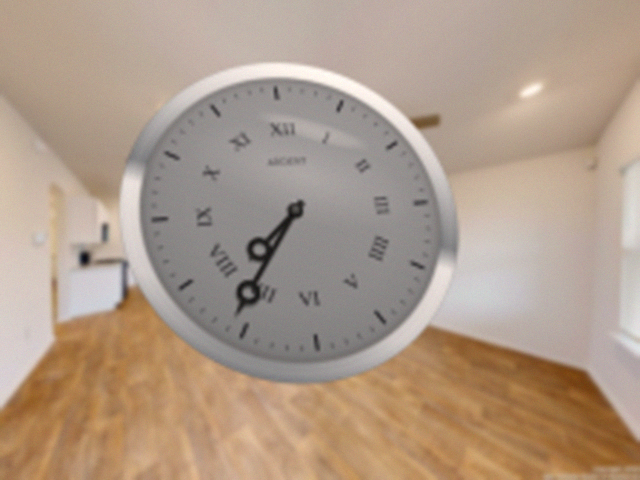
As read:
7:36
